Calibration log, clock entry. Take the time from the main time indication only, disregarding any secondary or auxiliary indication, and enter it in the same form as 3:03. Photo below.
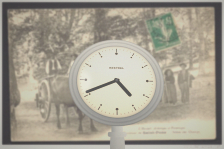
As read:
4:41
